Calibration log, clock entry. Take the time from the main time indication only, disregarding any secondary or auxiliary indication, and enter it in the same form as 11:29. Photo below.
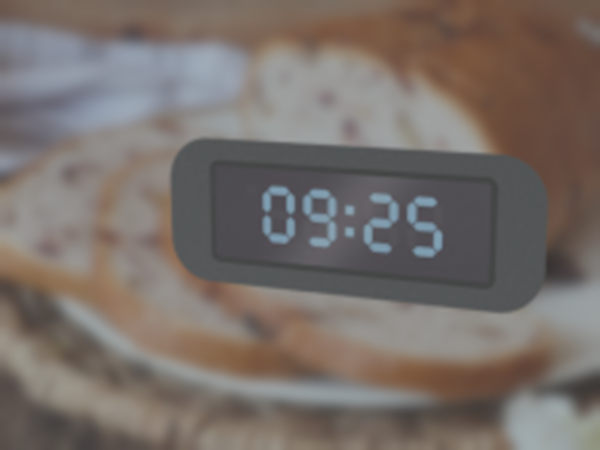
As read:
9:25
